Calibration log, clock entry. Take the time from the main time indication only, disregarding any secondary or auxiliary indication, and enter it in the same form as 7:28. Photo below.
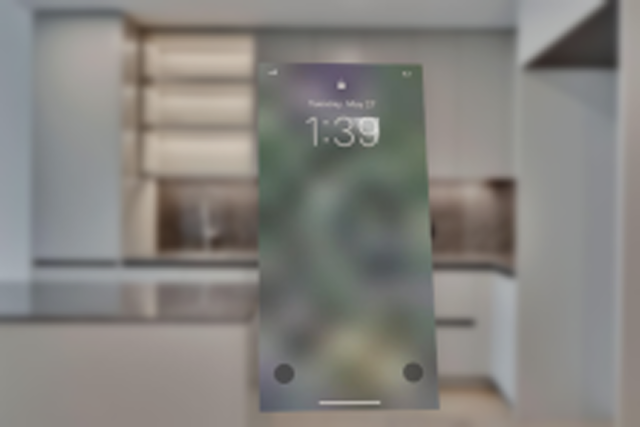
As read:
1:39
